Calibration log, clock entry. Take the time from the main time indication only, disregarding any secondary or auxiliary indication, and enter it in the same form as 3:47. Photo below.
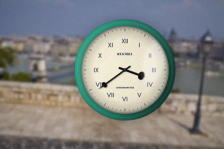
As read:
3:39
